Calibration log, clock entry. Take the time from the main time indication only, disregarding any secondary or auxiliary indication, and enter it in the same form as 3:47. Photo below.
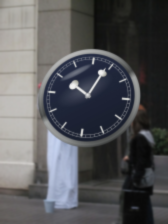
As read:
10:04
